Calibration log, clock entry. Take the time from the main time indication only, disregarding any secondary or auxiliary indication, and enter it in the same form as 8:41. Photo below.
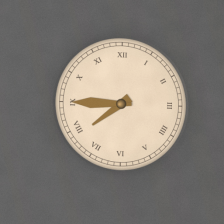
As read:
7:45
